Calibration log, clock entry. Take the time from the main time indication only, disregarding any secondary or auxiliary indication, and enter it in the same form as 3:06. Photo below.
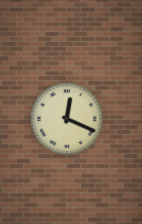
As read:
12:19
